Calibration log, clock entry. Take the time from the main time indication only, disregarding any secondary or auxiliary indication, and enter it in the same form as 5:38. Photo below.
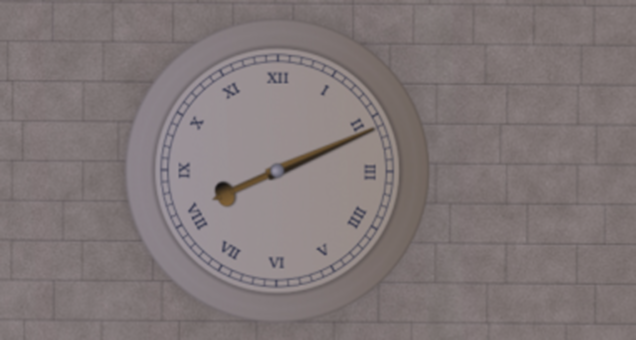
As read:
8:11
